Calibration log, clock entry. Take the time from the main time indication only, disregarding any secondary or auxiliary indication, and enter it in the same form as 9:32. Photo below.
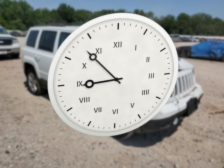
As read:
8:53
